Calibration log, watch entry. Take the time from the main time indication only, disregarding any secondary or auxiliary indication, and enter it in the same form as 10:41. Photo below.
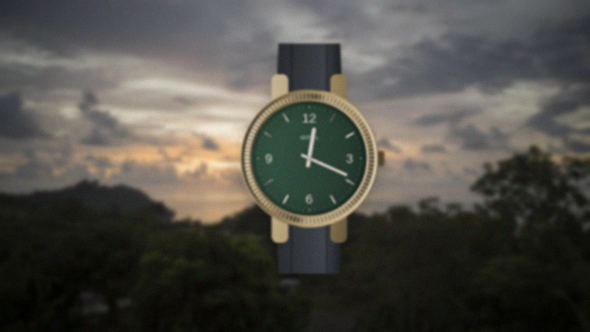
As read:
12:19
